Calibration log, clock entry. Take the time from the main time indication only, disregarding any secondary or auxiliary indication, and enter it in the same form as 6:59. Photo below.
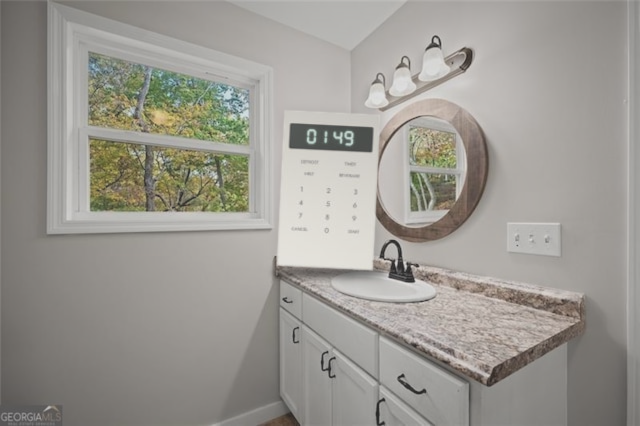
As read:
1:49
